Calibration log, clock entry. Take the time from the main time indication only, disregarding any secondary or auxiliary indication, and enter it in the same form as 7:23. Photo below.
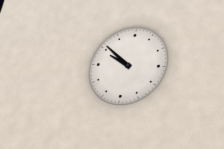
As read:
9:51
